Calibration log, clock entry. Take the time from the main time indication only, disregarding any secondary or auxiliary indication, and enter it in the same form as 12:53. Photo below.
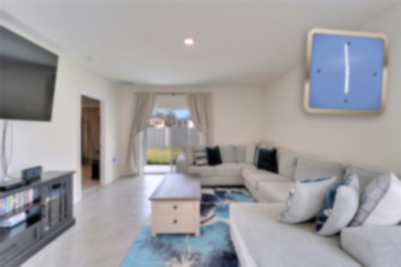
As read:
5:59
